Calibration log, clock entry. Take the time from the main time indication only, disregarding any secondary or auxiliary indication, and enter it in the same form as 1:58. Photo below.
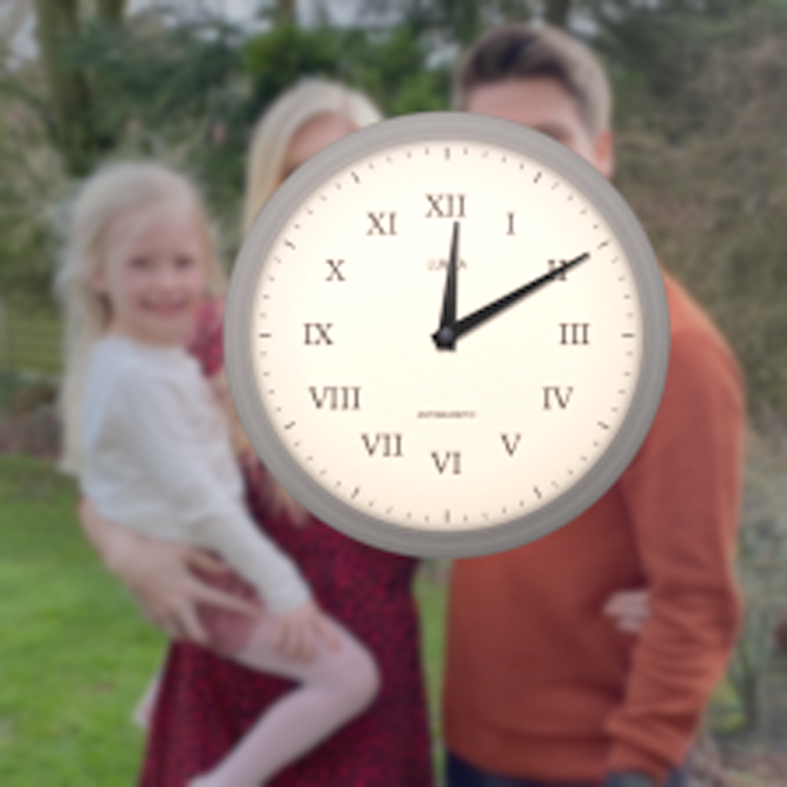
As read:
12:10
